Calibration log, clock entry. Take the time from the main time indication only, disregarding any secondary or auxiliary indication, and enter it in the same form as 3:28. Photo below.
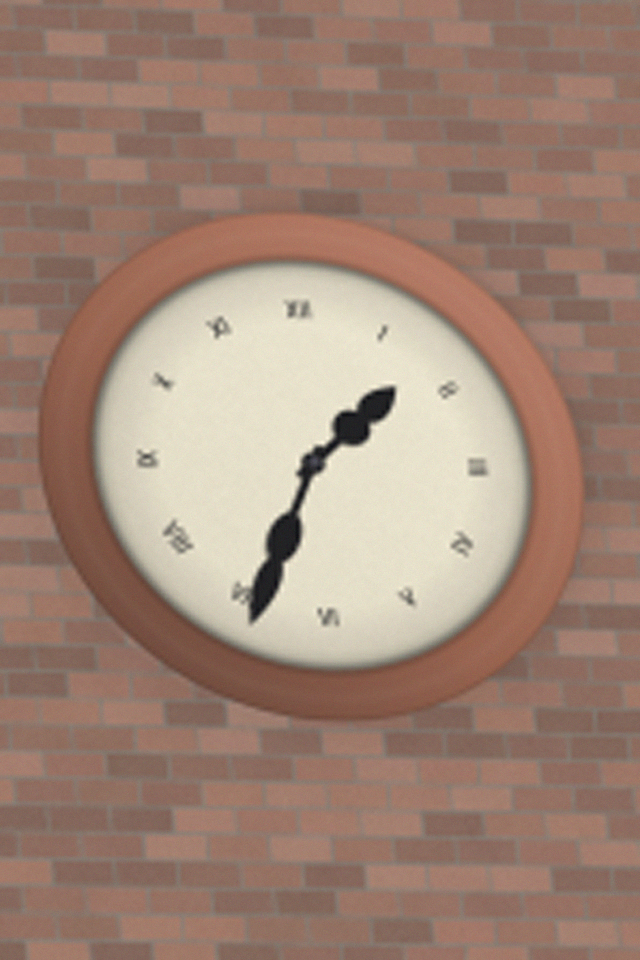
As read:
1:34
